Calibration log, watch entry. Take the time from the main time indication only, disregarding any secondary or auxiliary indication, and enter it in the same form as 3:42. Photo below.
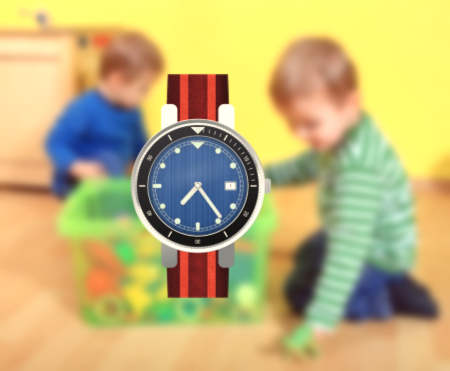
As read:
7:24
